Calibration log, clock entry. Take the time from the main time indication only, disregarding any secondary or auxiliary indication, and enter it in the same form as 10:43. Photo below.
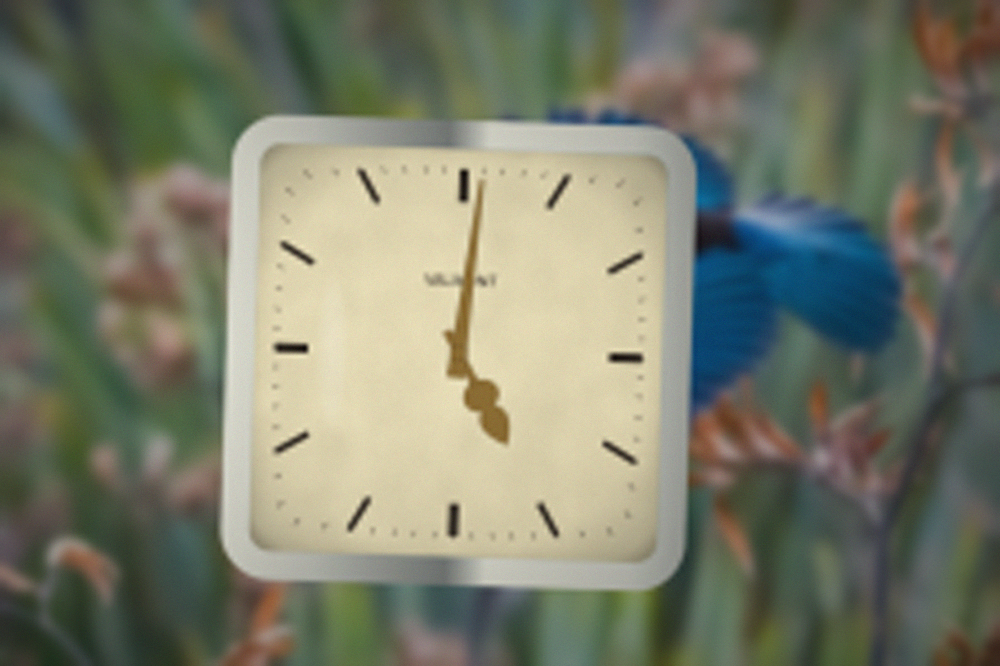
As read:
5:01
